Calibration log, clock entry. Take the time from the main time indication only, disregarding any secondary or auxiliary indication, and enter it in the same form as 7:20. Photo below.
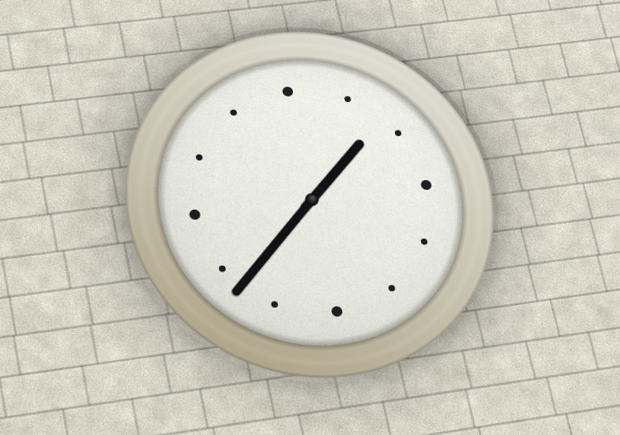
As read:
1:38
